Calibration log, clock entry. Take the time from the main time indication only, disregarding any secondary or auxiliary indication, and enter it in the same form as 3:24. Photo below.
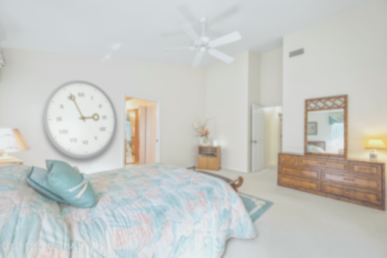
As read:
2:56
